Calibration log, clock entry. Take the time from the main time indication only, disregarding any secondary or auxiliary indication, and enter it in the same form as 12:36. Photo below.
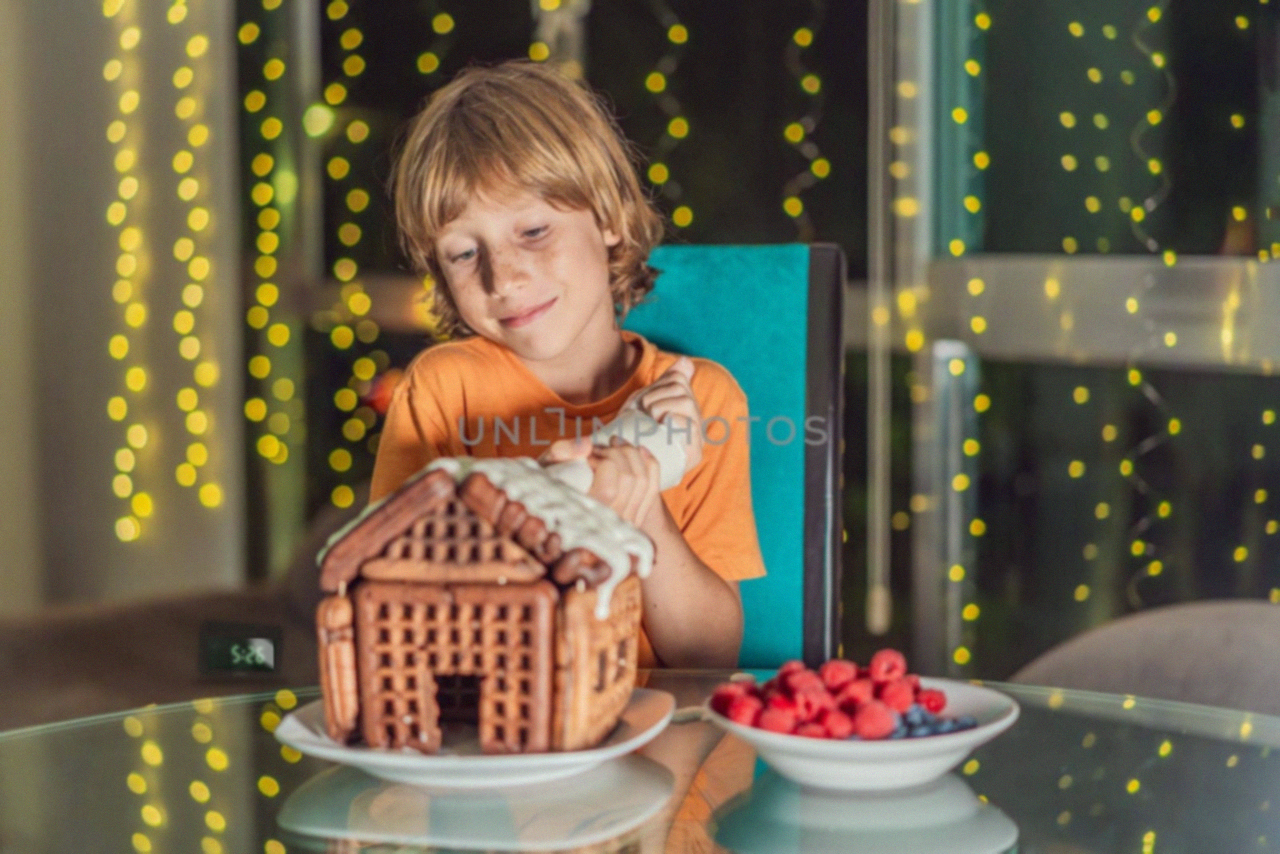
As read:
5:26
